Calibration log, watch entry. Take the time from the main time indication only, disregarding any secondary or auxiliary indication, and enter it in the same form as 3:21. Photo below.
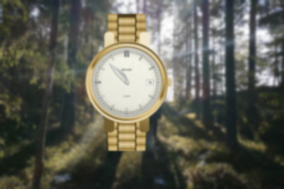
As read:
10:53
